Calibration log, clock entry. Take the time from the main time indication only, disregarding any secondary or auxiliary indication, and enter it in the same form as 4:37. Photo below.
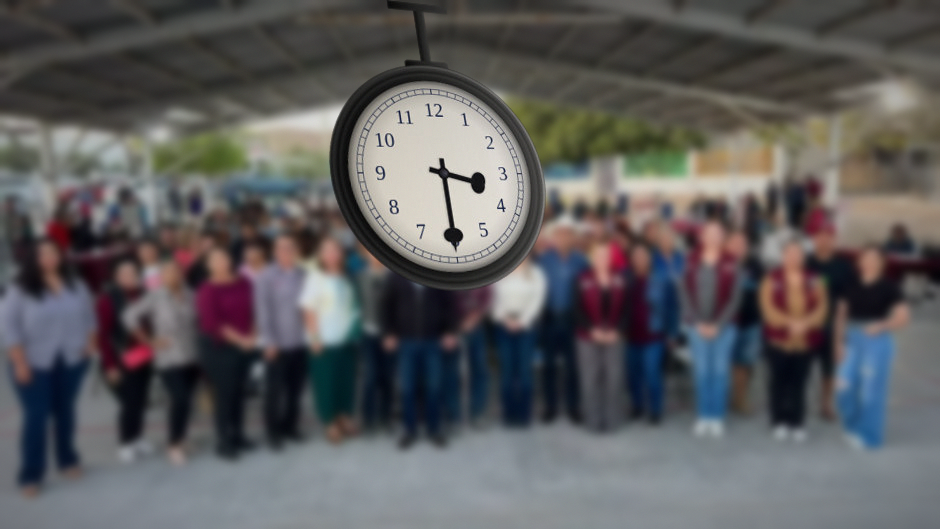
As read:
3:30
